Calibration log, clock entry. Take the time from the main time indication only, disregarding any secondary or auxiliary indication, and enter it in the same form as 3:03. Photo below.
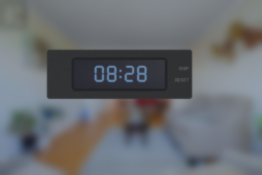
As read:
8:28
